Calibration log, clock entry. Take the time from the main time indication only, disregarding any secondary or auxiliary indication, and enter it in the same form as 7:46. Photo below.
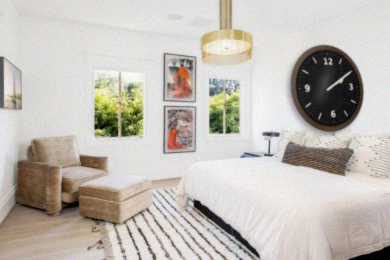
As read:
2:10
